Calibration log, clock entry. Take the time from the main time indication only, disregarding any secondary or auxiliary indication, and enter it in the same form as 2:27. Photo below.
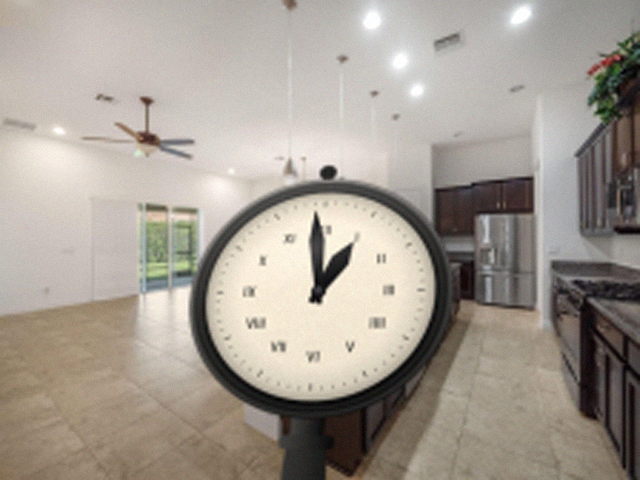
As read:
12:59
